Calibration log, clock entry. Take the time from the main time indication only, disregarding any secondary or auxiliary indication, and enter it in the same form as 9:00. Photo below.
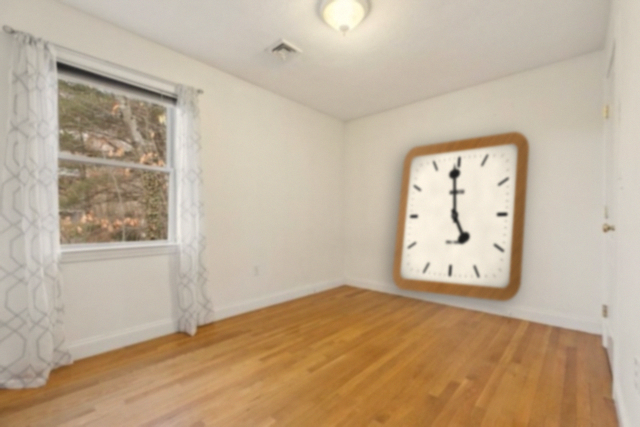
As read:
4:59
